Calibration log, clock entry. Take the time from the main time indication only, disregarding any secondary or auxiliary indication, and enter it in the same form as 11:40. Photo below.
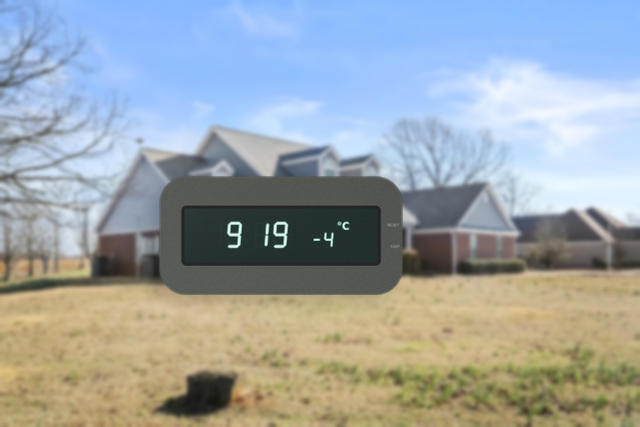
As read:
9:19
